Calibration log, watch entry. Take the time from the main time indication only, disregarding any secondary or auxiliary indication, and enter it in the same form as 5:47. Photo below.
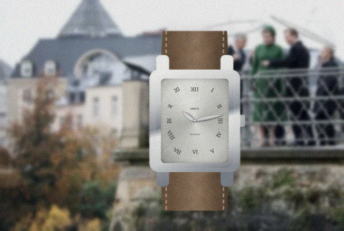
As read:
10:13
